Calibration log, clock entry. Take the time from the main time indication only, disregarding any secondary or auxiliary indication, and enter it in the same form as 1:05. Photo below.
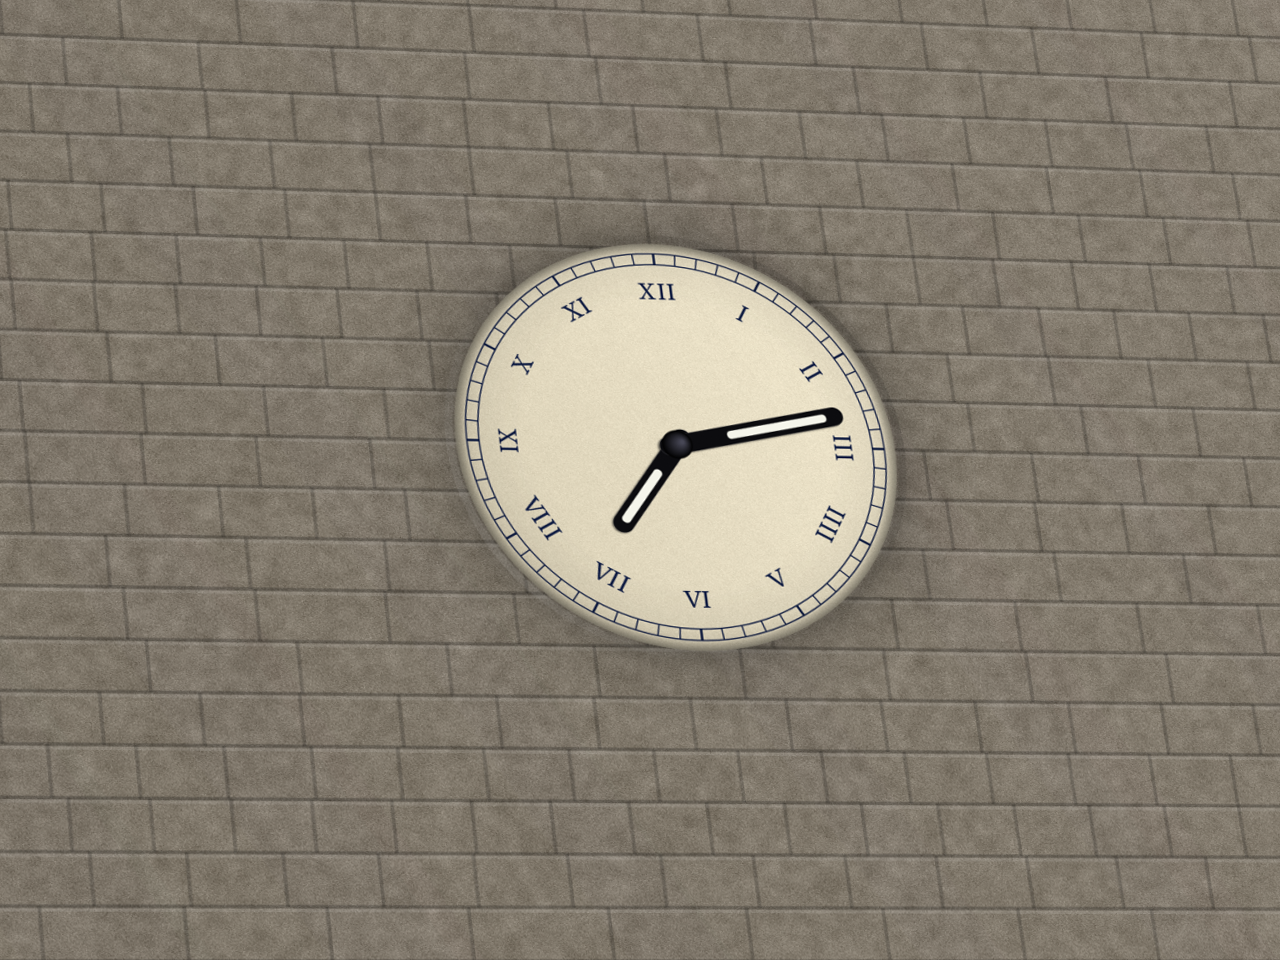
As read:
7:13
